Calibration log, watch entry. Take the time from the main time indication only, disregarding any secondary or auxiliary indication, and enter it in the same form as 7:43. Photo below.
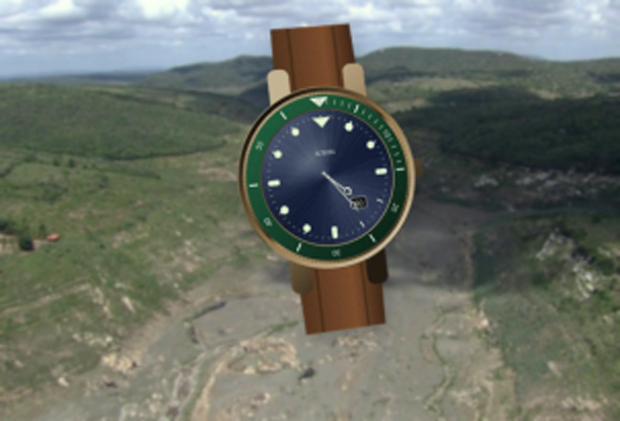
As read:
4:24
